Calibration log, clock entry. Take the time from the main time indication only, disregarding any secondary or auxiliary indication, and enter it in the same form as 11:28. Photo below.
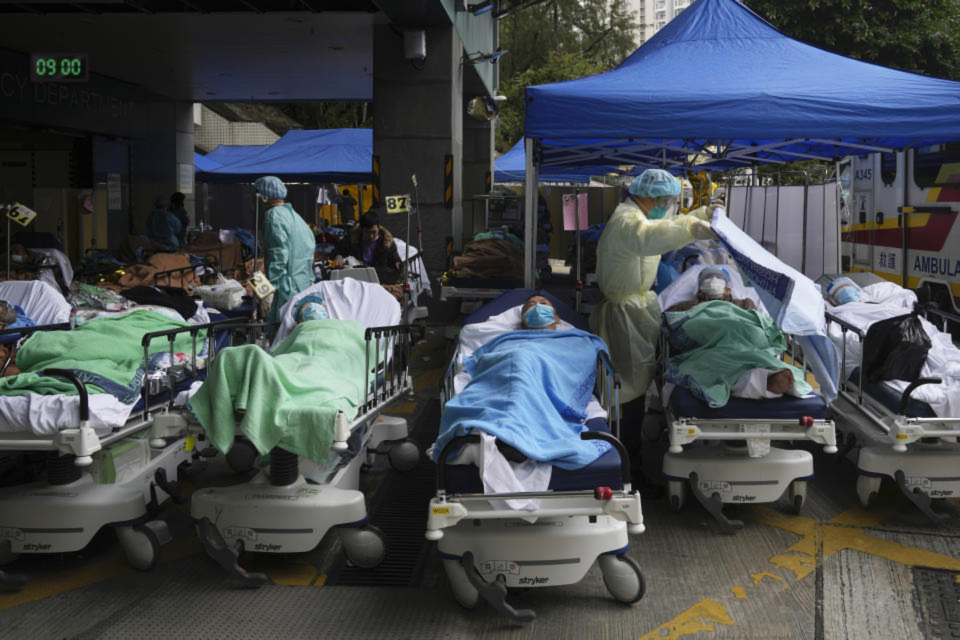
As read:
9:00
